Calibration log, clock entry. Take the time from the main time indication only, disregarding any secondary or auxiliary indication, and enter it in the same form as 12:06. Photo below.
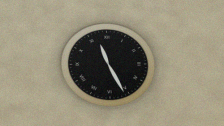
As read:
11:26
